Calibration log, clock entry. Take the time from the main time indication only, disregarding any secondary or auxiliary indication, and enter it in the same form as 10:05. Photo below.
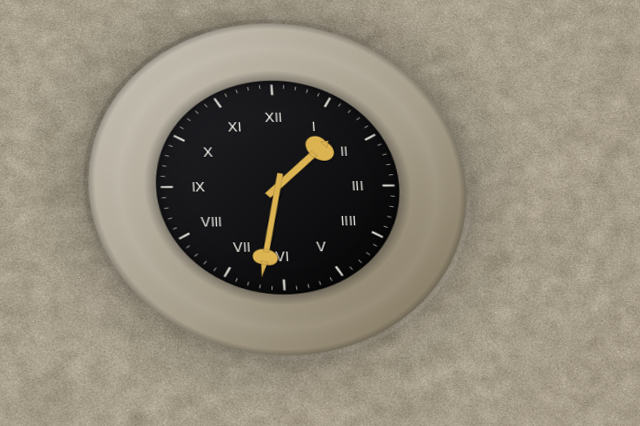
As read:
1:32
